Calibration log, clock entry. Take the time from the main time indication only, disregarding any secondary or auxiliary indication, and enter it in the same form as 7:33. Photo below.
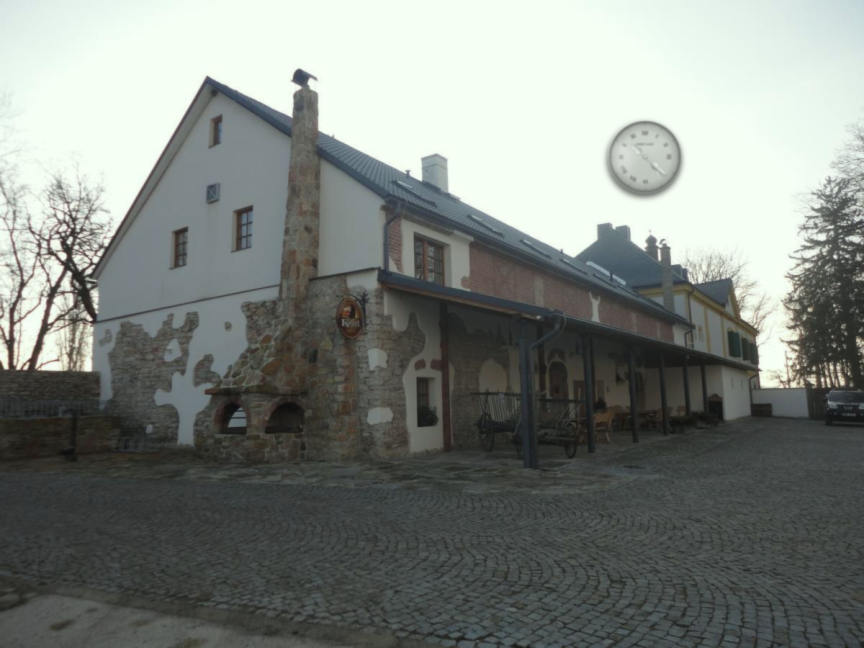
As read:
10:22
